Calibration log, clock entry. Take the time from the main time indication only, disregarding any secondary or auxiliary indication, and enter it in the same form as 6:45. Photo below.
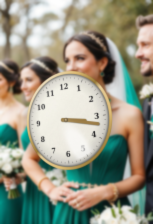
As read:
3:17
